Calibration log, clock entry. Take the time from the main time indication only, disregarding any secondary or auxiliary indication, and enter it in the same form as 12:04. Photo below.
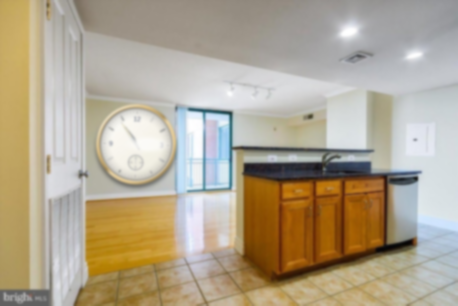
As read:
10:54
